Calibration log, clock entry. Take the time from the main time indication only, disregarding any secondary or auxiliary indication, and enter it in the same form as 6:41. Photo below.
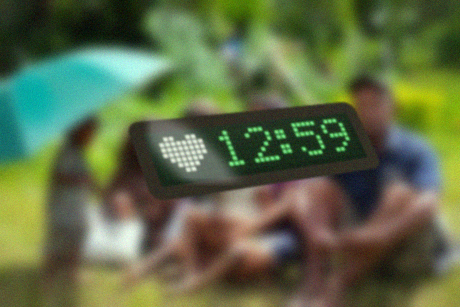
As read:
12:59
